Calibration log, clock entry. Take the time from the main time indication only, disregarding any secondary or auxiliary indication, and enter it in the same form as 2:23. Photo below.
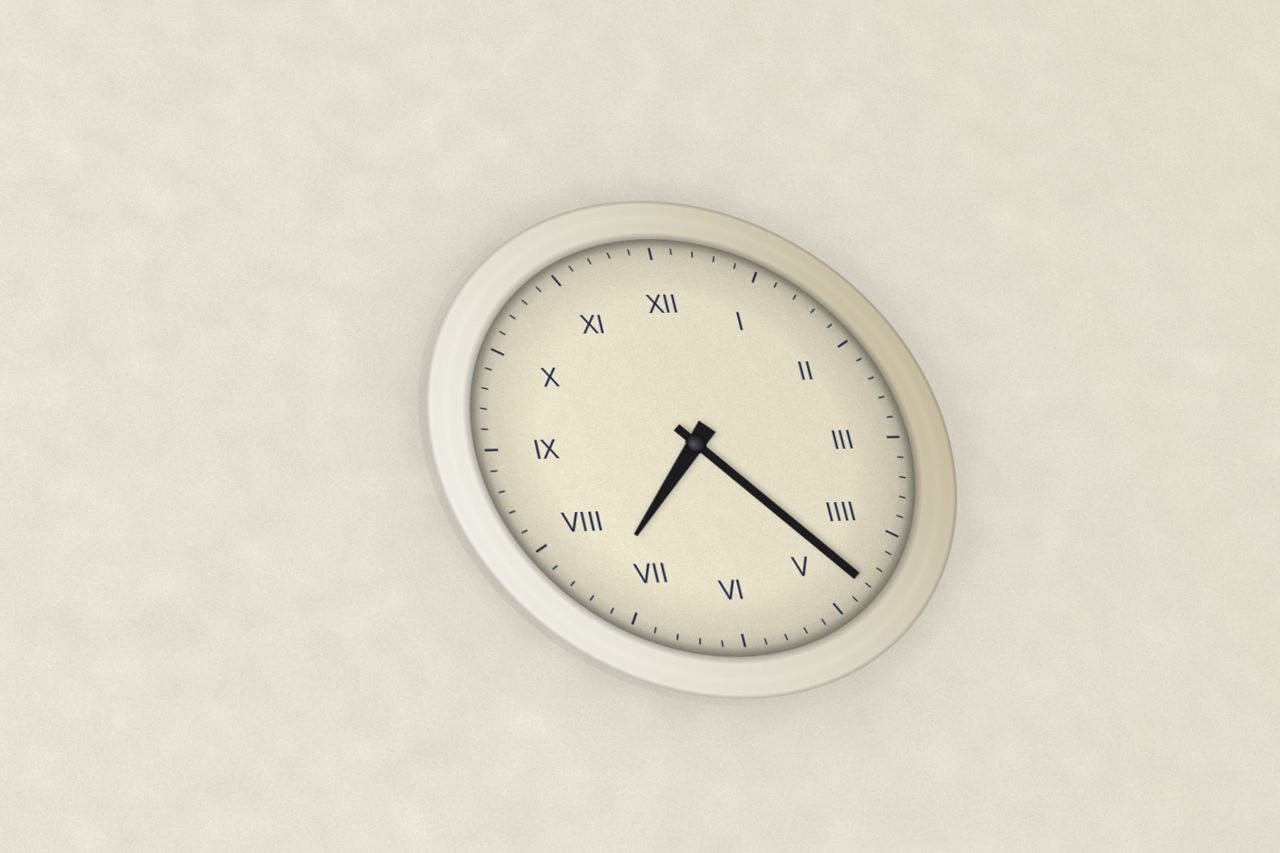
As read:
7:23
